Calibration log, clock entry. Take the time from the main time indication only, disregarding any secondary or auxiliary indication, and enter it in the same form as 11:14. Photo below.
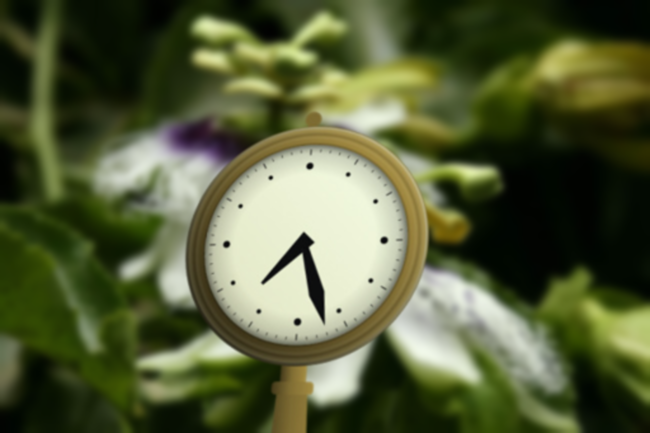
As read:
7:27
